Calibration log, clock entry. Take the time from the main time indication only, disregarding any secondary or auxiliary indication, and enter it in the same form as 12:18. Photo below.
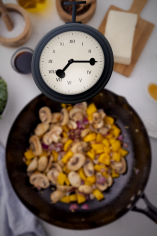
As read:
7:15
